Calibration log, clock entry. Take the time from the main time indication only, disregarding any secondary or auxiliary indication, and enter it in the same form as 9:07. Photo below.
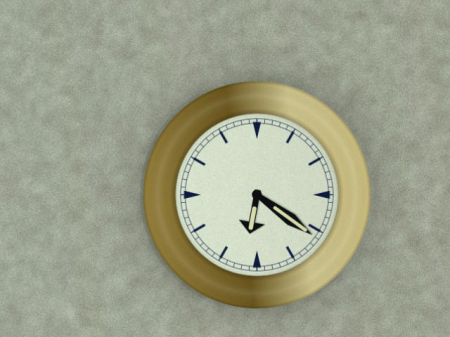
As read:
6:21
